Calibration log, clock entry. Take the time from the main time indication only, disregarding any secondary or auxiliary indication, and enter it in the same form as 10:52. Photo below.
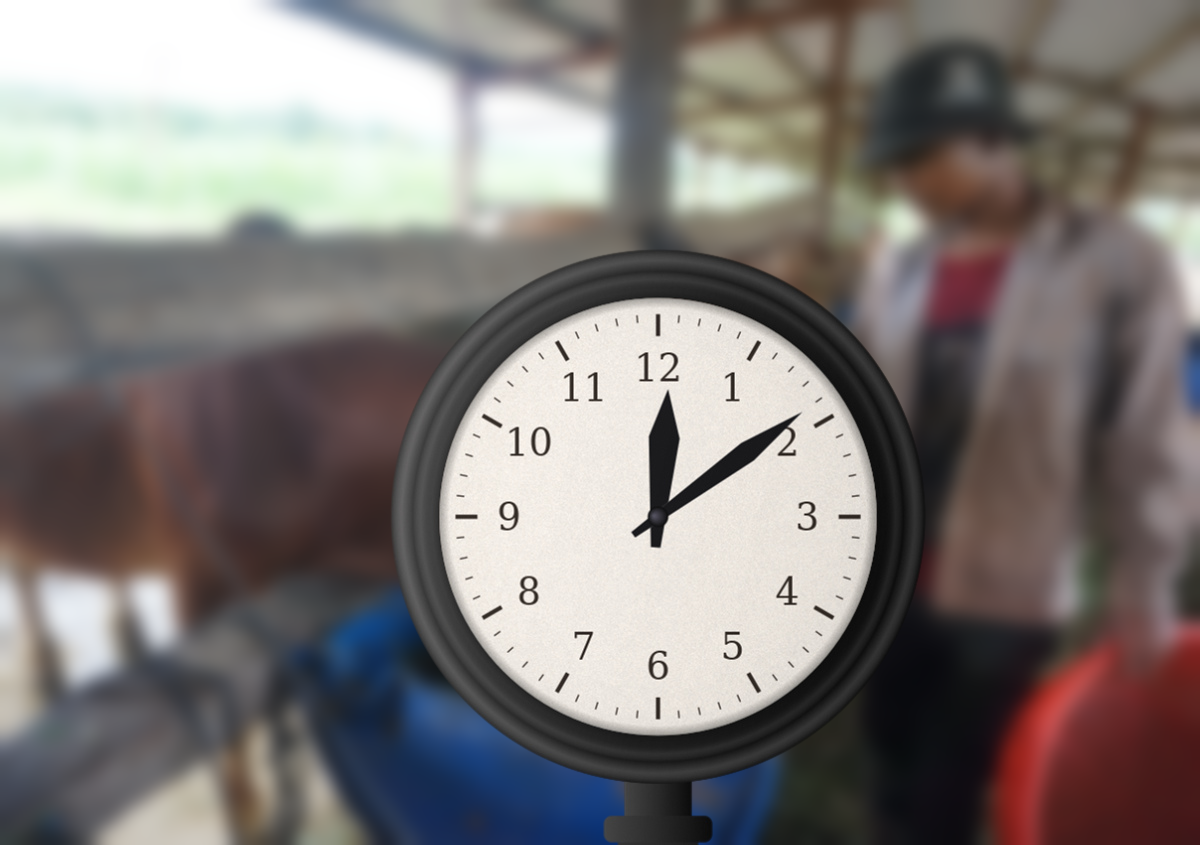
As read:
12:09
